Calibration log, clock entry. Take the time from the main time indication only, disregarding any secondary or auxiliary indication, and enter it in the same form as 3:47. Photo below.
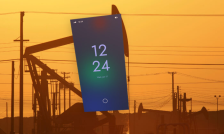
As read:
12:24
